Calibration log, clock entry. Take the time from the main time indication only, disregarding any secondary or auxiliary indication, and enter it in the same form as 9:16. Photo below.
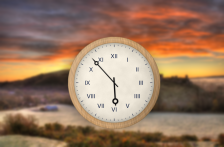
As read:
5:53
